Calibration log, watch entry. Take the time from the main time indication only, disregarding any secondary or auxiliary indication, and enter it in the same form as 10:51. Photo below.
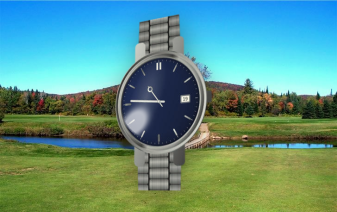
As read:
10:46
